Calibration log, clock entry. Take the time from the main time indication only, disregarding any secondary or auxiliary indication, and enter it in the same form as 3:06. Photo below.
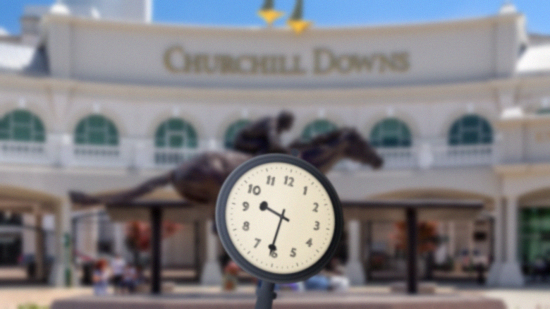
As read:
9:31
